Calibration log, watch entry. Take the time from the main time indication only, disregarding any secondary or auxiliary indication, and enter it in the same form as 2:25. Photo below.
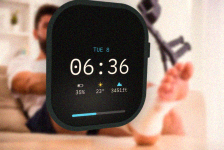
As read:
6:36
